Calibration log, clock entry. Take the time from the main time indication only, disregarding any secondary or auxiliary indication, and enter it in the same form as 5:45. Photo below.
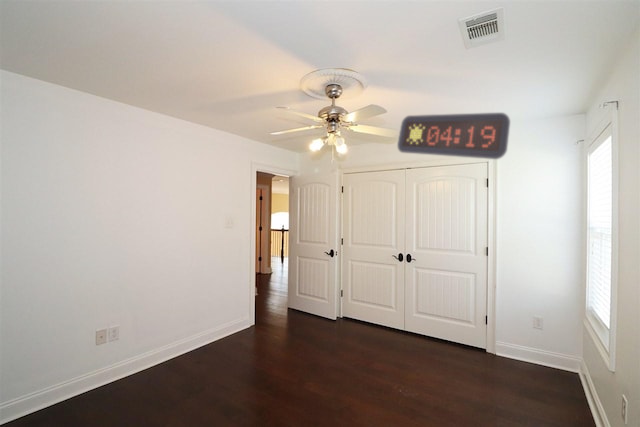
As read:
4:19
